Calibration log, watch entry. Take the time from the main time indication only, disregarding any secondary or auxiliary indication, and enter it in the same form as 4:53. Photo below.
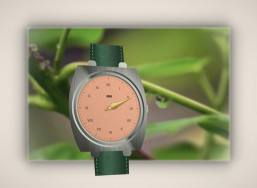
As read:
2:11
